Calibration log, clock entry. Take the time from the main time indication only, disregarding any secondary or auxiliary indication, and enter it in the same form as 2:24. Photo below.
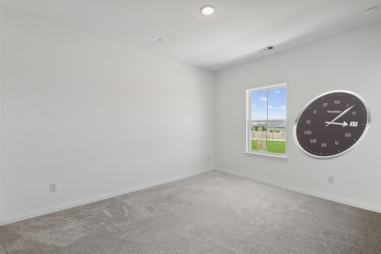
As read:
3:07
